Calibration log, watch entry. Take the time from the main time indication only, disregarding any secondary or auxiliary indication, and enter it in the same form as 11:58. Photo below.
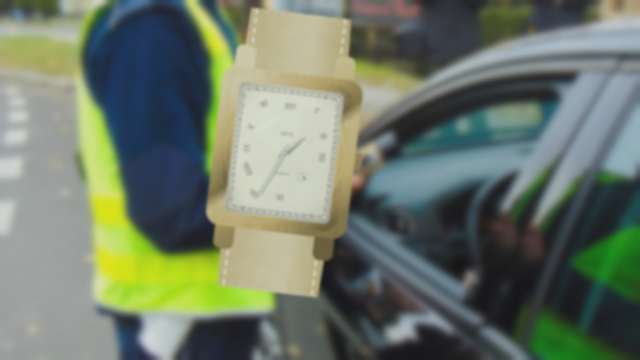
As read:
1:34
